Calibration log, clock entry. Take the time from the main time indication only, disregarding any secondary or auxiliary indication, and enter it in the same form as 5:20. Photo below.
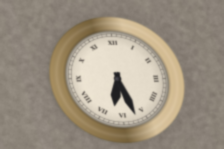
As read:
6:27
